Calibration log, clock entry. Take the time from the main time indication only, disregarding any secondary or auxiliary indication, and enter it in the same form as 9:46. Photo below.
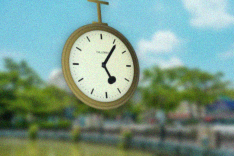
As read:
5:06
